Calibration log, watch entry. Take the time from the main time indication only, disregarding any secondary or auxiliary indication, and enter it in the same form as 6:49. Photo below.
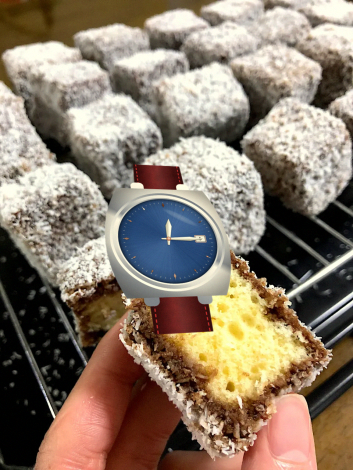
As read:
12:15
